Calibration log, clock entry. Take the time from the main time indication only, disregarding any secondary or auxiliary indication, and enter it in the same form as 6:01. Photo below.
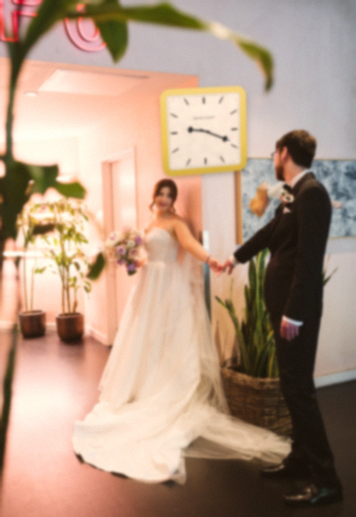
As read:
9:19
